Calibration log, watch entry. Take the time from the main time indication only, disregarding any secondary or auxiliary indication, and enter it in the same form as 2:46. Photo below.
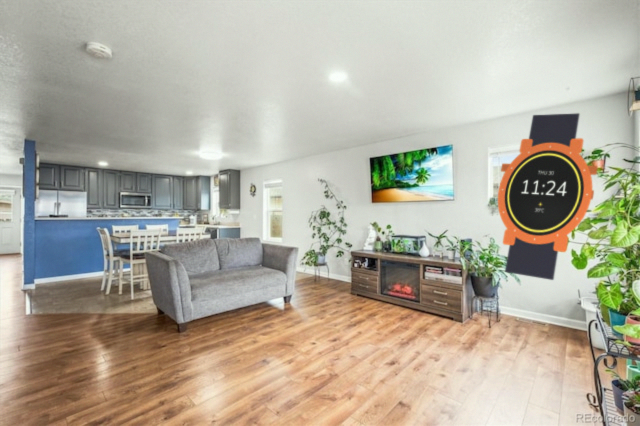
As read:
11:24
